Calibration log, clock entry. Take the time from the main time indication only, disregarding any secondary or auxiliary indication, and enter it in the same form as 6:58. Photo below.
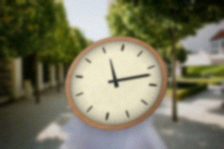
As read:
11:12
